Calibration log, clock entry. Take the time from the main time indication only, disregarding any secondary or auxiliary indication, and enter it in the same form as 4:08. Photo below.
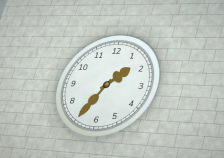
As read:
1:35
